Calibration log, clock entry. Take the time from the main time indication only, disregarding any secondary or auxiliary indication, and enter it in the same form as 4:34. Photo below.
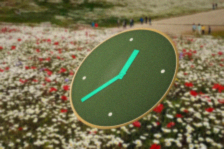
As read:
12:39
